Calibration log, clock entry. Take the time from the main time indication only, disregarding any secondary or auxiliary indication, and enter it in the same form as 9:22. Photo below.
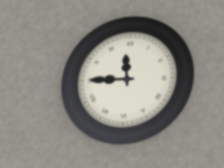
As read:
11:45
